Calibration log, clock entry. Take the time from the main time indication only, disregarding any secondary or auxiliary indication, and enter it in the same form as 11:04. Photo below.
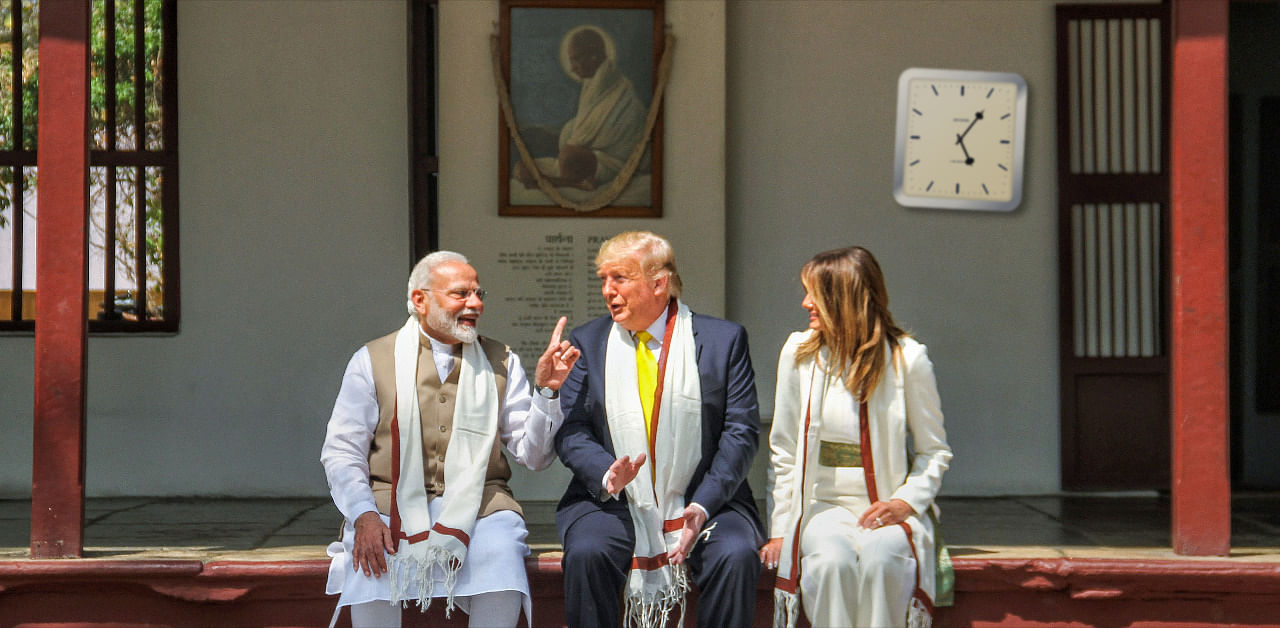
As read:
5:06
